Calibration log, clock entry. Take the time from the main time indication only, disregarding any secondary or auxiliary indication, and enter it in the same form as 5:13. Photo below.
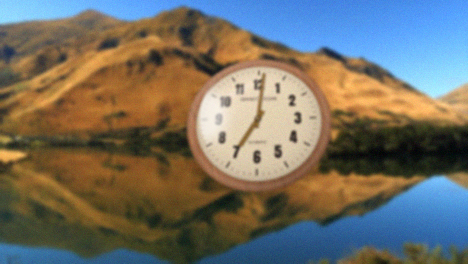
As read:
7:01
